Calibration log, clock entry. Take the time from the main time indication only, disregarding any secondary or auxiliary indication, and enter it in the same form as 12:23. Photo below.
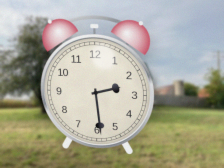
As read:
2:29
